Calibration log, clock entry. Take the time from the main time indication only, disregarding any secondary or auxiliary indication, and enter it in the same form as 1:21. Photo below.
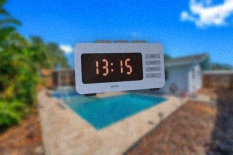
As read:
13:15
